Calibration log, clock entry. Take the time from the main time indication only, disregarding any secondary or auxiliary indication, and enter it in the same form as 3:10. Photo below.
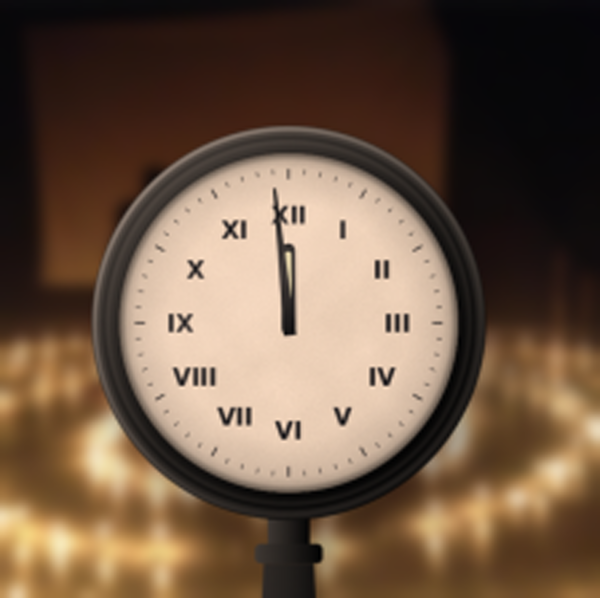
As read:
11:59
